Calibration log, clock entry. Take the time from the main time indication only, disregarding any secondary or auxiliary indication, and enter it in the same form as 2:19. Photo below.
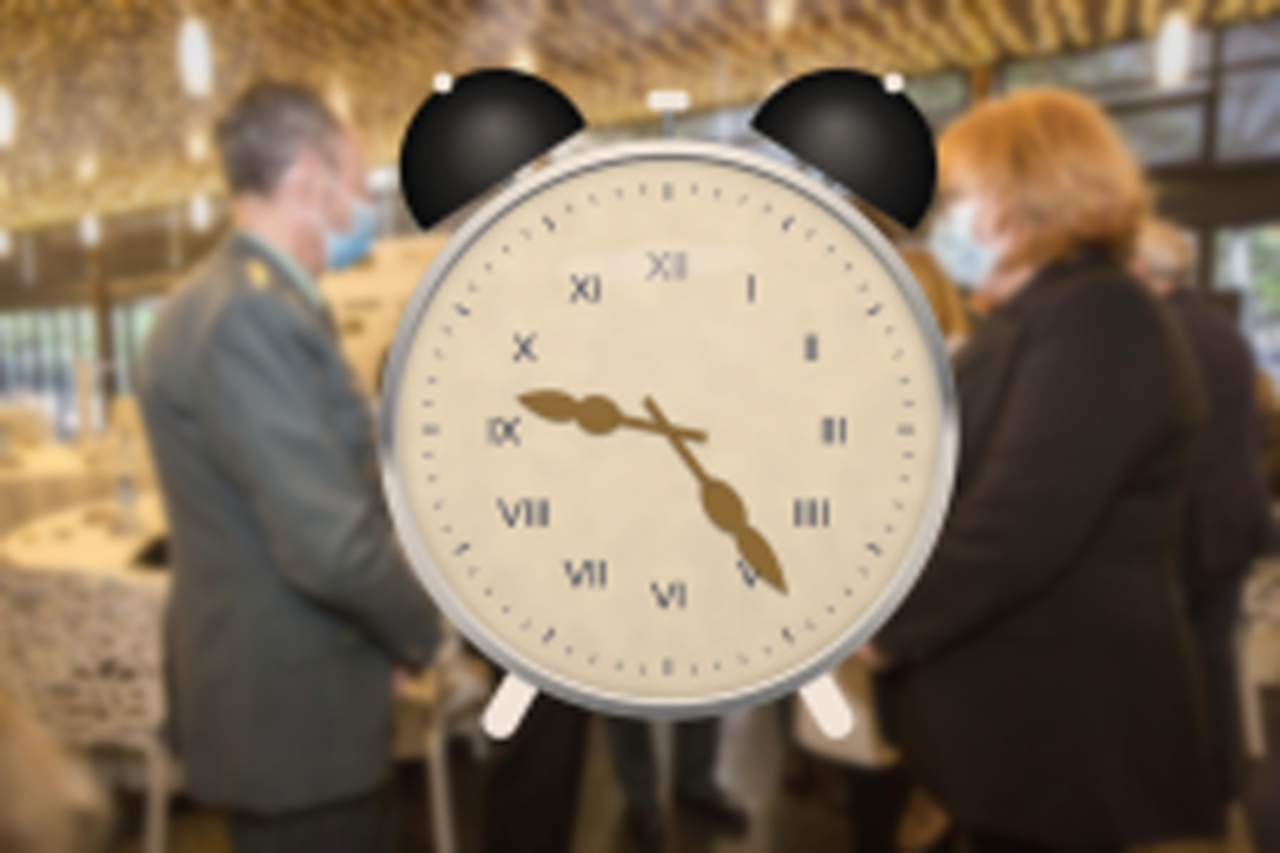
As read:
9:24
